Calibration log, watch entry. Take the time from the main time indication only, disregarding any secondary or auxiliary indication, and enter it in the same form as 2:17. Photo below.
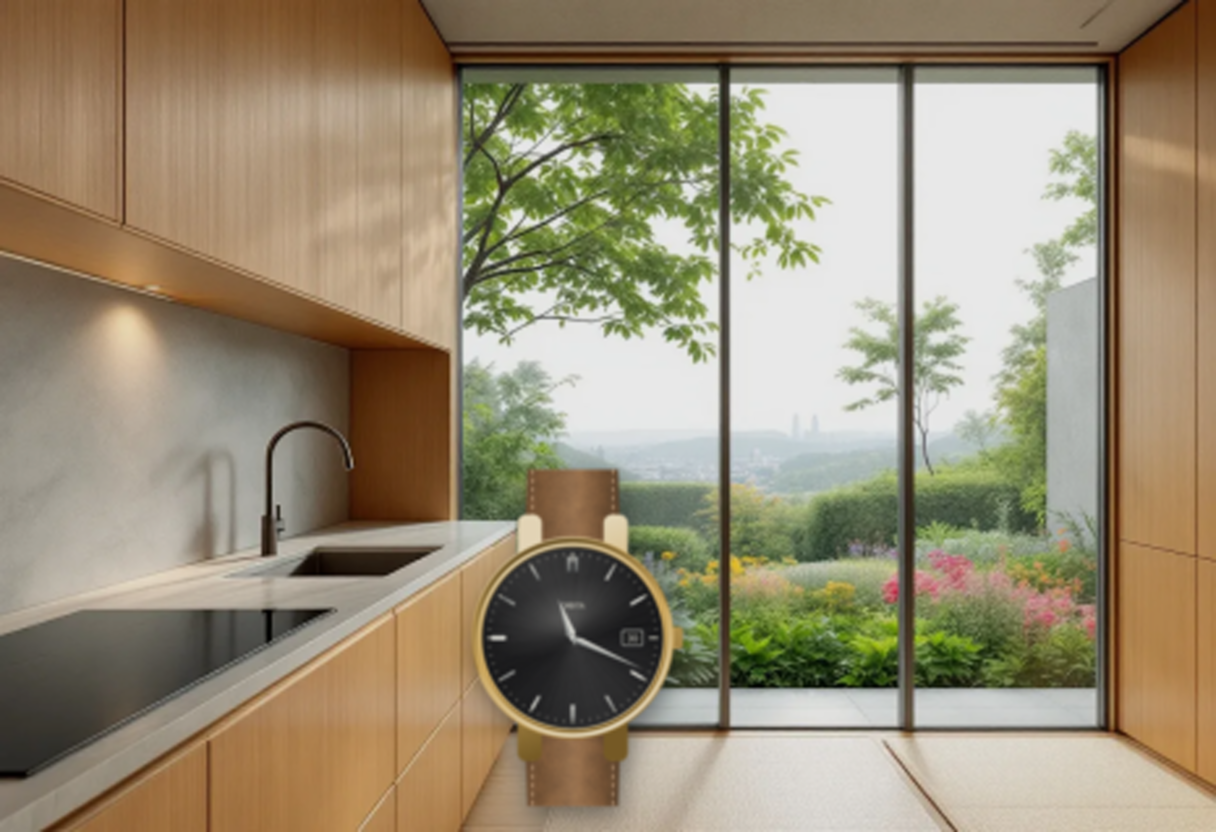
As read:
11:19
